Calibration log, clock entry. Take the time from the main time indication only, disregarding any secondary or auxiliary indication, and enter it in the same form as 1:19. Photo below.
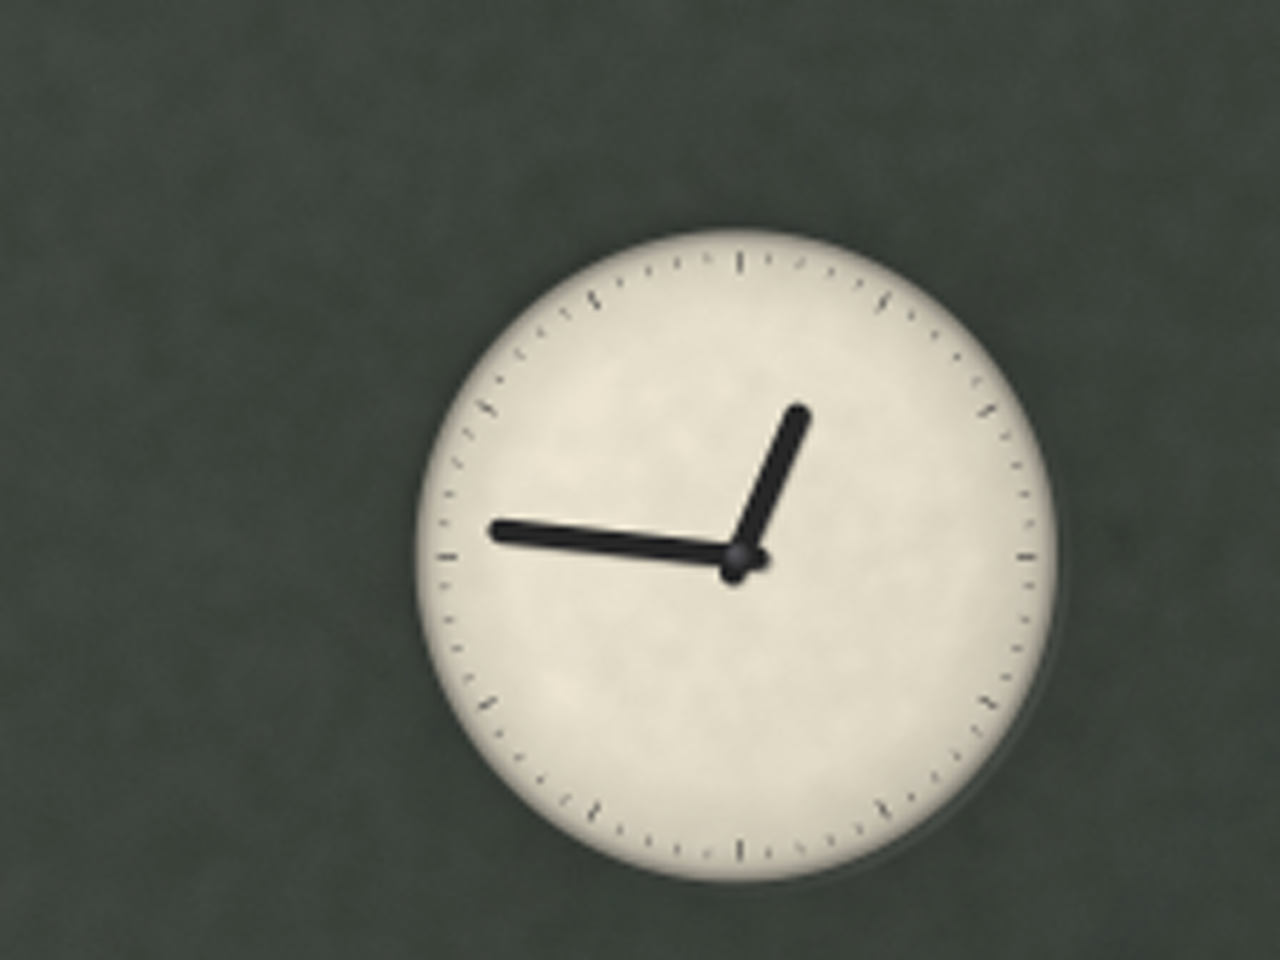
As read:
12:46
